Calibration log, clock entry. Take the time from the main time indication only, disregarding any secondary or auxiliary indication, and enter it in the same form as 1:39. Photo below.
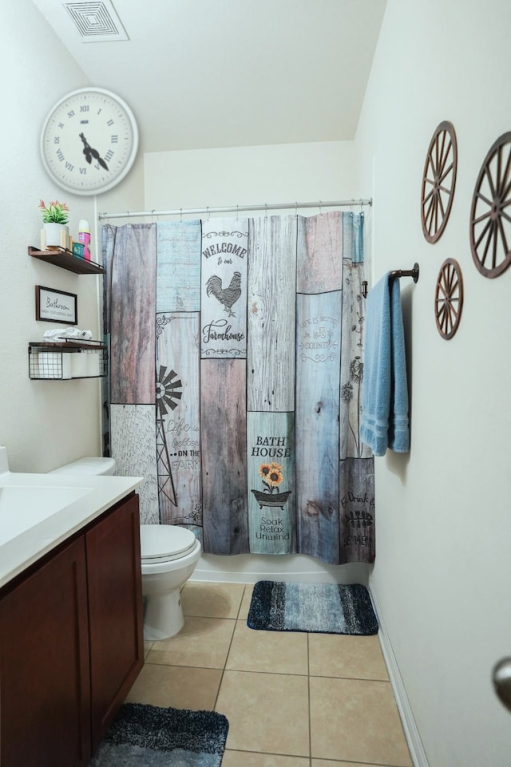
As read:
5:23
